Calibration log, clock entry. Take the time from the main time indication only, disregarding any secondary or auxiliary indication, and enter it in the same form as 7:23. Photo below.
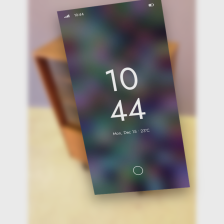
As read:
10:44
